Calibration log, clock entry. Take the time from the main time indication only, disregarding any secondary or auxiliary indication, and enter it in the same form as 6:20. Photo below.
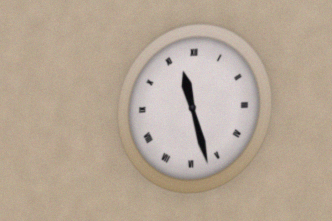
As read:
11:27
